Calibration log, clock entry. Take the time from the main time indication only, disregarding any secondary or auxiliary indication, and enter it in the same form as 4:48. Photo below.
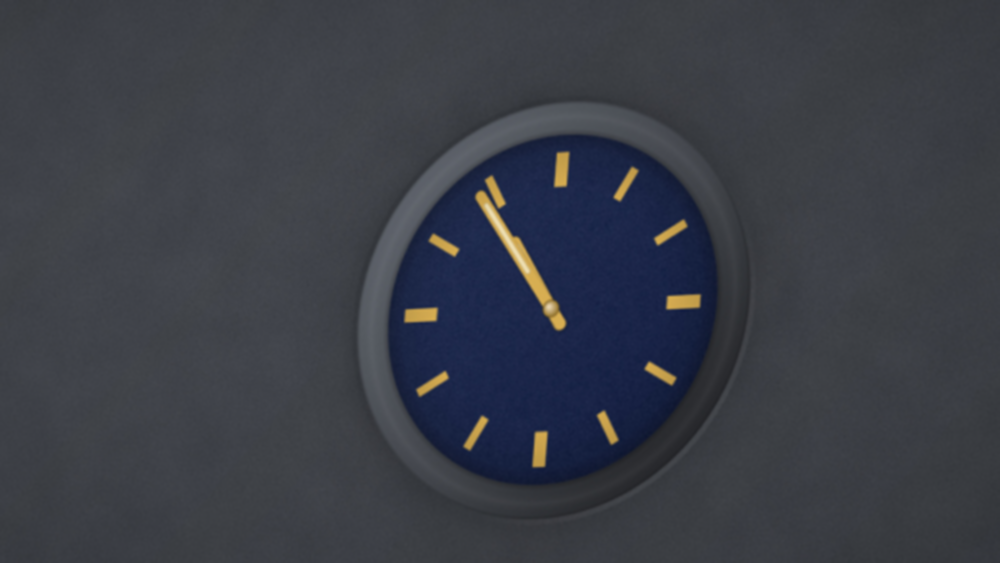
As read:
10:54
